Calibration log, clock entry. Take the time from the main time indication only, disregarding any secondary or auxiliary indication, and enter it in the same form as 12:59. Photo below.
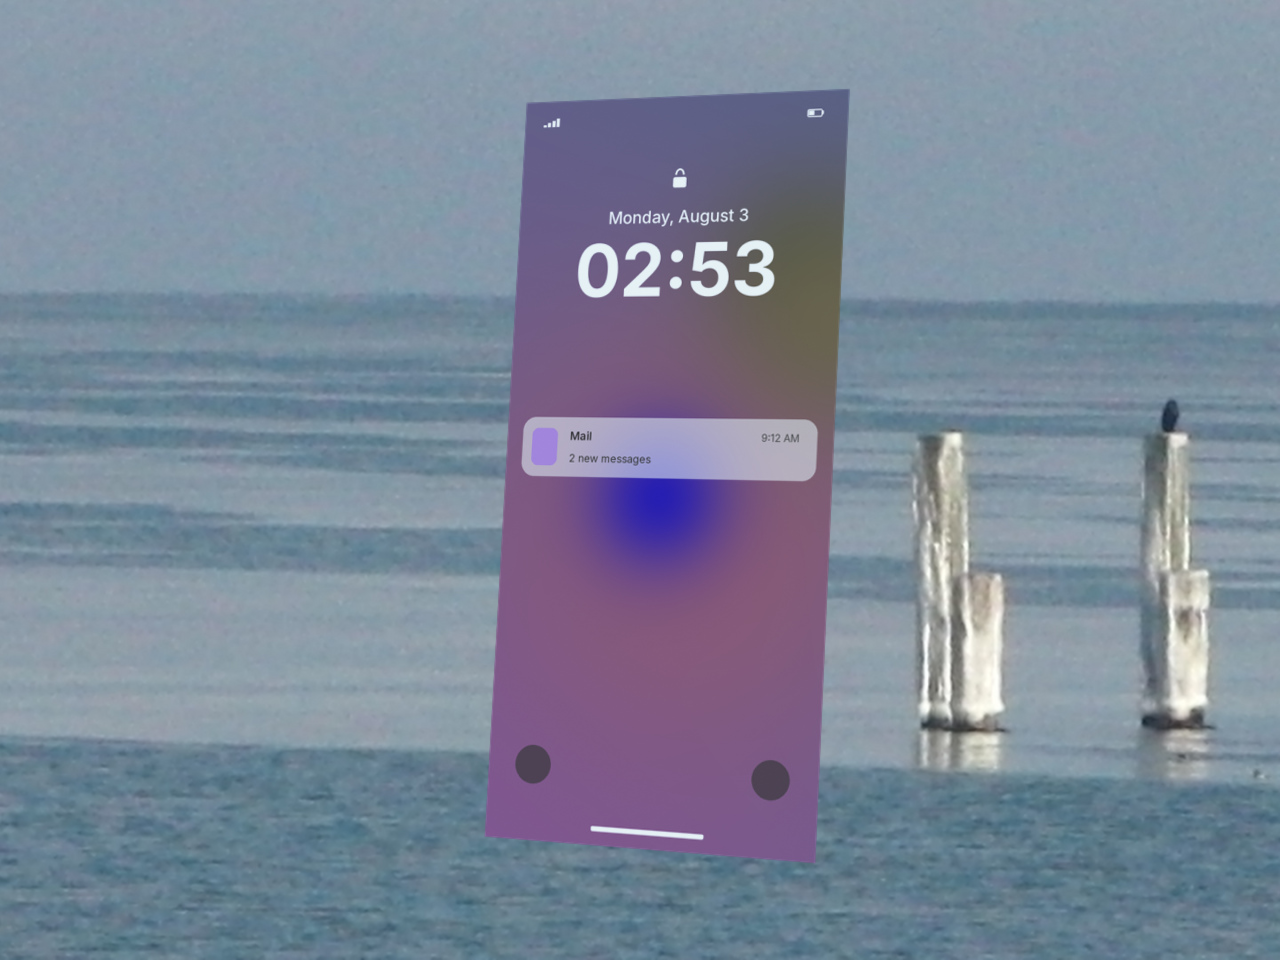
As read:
2:53
